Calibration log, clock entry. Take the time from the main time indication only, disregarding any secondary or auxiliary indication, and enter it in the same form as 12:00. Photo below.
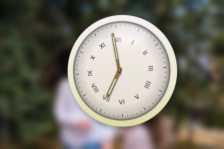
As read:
6:59
